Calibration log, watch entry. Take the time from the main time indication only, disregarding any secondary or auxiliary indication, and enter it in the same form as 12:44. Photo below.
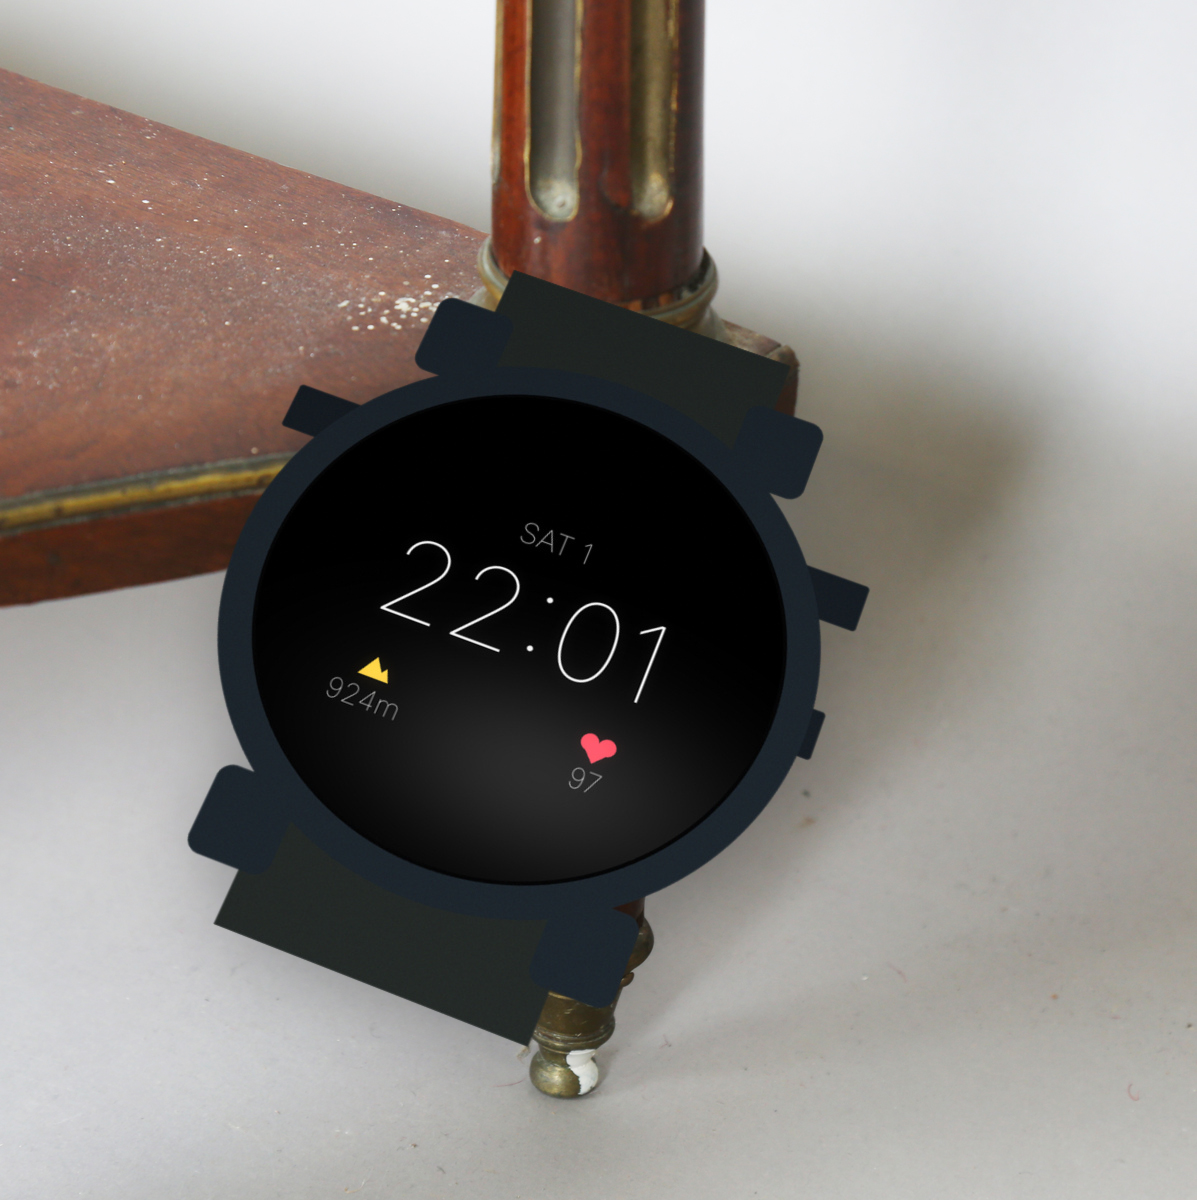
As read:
22:01
